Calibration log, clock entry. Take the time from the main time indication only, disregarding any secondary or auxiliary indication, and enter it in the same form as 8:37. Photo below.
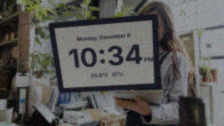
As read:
10:34
